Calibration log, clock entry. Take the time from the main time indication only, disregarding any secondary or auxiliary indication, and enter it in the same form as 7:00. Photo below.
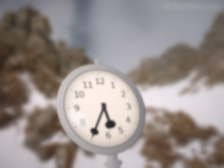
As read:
5:35
